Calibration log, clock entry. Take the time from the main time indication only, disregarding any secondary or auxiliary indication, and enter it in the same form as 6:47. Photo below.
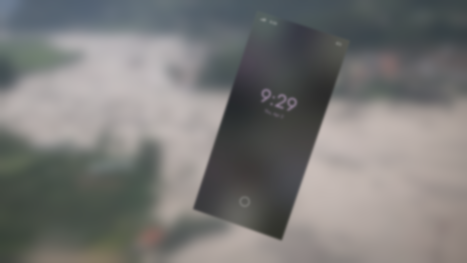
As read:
9:29
